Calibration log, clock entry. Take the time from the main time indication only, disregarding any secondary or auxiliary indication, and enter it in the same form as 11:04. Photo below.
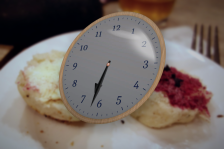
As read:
6:32
